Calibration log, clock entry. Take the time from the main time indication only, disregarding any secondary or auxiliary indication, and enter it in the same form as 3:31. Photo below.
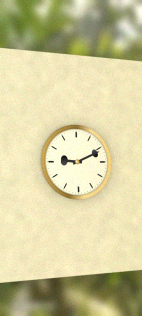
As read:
9:11
